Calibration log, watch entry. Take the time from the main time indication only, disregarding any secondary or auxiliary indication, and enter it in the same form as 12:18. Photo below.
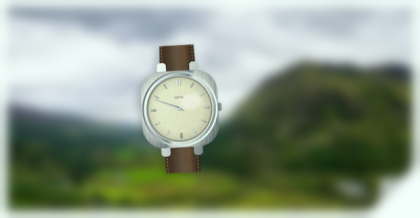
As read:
9:49
